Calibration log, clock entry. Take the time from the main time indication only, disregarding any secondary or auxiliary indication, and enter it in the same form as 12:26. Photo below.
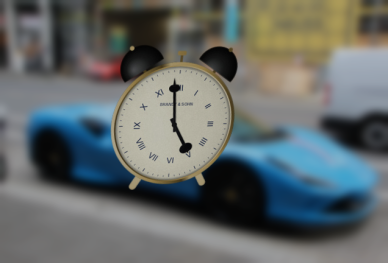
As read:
4:59
